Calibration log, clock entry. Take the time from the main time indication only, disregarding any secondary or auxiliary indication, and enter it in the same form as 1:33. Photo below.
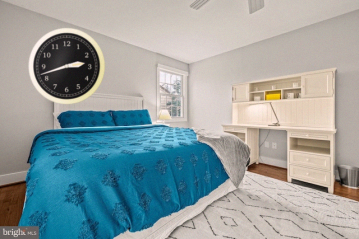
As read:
2:42
